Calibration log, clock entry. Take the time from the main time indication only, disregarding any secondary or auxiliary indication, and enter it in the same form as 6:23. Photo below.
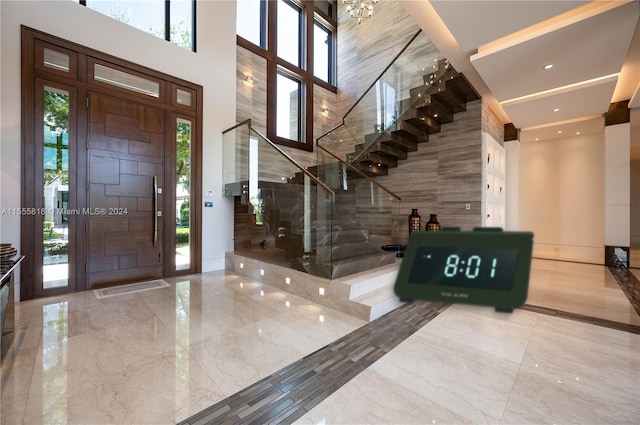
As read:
8:01
